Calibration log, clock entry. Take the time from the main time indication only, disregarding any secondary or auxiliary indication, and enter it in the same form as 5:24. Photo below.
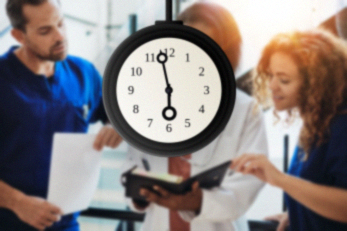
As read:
5:58
